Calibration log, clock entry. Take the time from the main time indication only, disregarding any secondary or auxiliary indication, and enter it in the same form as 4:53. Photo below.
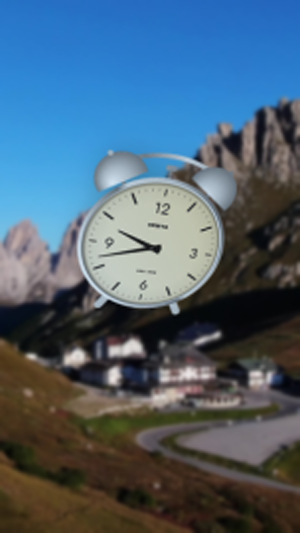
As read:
9:42
